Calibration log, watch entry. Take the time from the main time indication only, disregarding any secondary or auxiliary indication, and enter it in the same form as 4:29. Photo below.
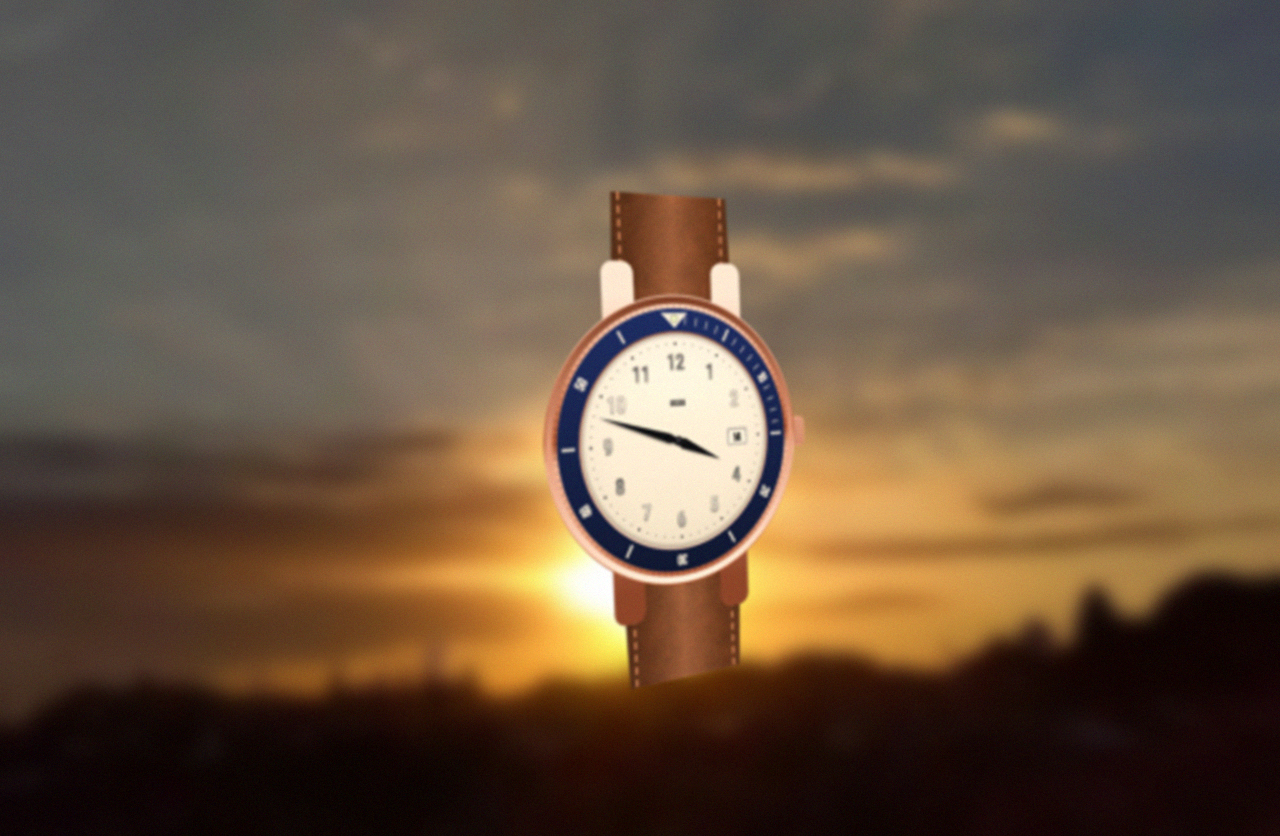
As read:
3:48
